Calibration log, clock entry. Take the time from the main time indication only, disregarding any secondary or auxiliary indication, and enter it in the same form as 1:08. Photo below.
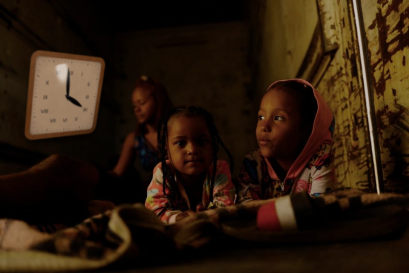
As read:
3:59
